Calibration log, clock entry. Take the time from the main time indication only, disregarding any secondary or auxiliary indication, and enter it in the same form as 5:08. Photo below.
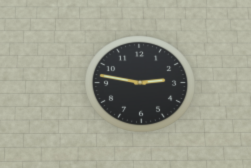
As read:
2:47
